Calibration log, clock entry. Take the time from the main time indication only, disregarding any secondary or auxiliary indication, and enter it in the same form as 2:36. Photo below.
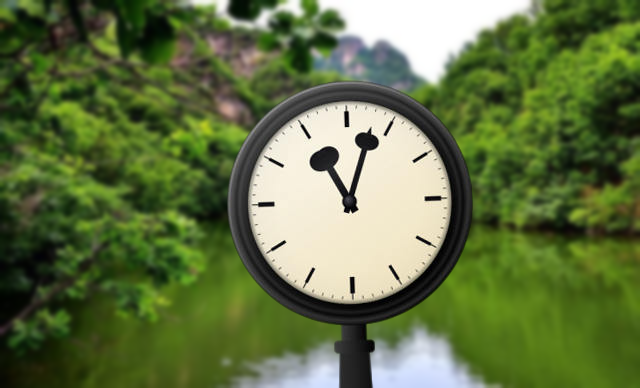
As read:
11:03
